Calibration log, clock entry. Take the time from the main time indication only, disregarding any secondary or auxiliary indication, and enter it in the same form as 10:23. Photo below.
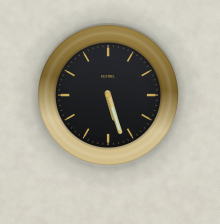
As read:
5:27
